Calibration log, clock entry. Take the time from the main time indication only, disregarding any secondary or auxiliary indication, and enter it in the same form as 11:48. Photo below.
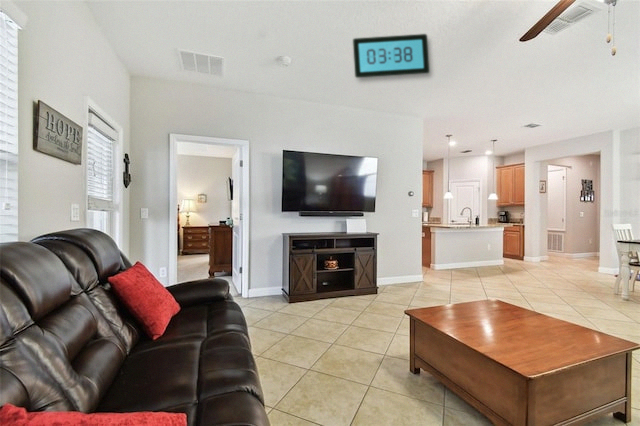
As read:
3:38
